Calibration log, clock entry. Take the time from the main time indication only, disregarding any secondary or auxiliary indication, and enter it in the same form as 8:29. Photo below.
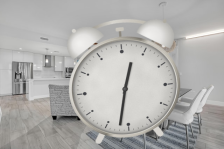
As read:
12:32
